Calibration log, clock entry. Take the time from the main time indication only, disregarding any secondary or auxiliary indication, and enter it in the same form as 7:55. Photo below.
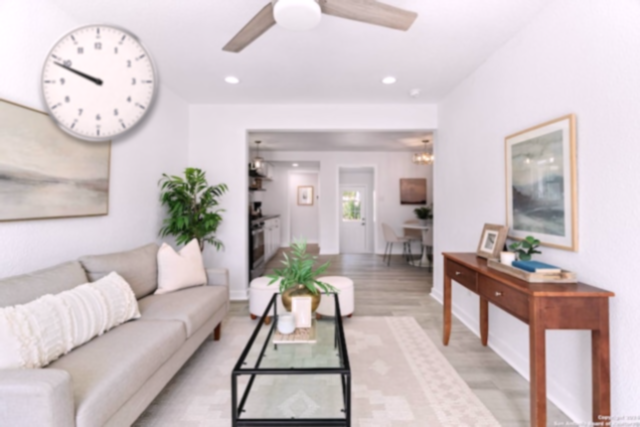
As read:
9:49
